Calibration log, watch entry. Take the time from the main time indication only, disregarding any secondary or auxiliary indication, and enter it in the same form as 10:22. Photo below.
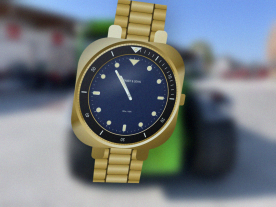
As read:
10:54
